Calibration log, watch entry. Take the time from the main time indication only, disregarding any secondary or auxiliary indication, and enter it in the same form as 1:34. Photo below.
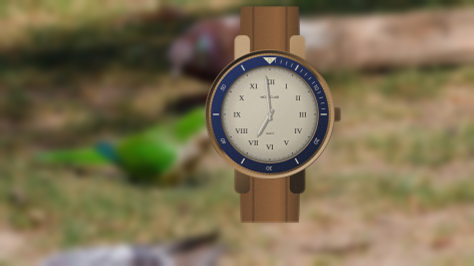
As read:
6:59
